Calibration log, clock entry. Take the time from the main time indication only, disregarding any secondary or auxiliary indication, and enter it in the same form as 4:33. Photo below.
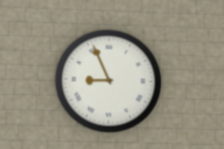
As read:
8:56
